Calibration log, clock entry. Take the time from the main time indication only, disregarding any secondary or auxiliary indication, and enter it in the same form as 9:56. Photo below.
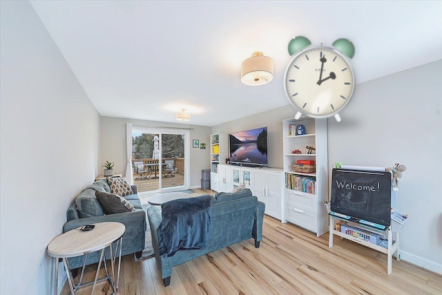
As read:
2:01
